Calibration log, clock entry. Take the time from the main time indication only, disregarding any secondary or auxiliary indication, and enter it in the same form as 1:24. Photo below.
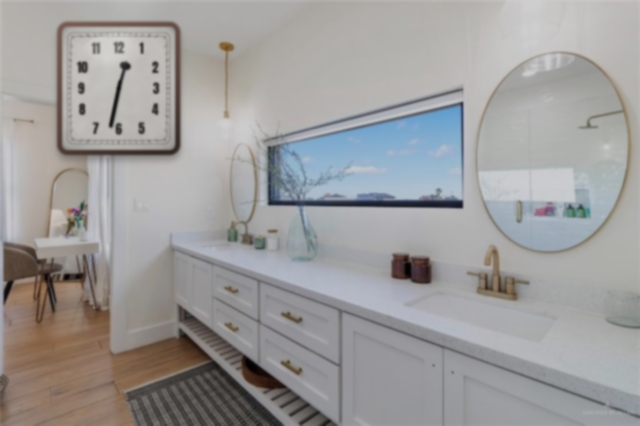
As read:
12:32
